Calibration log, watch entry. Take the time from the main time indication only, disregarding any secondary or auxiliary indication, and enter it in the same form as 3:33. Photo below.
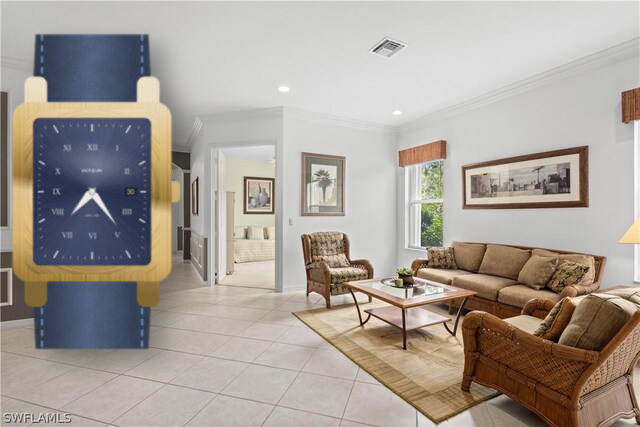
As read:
7:24
